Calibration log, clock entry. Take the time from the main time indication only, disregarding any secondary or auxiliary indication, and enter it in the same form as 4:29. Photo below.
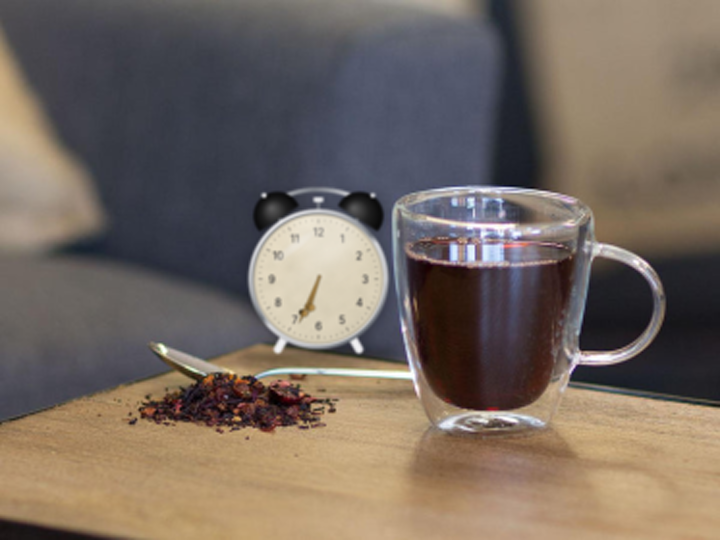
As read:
6:34
